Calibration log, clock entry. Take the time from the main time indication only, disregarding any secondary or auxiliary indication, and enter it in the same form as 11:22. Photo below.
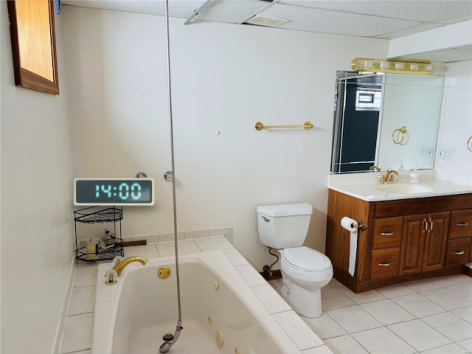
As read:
14:00
